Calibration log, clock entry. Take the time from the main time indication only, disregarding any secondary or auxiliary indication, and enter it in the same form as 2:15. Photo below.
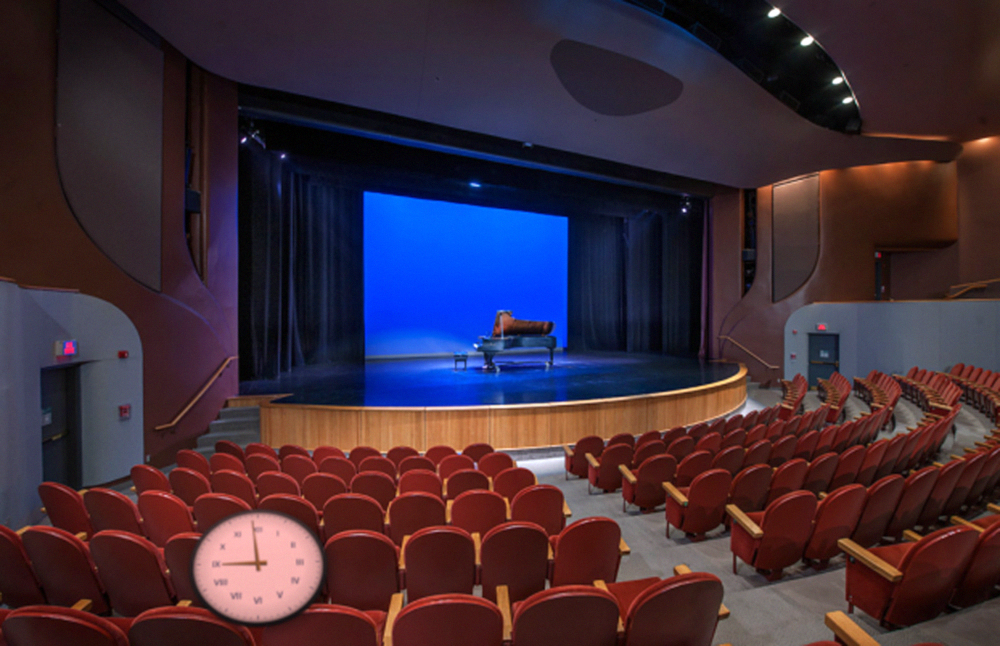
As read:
8:59
